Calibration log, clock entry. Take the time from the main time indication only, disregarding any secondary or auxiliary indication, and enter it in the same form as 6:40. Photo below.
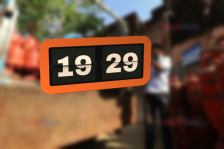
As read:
19:29
